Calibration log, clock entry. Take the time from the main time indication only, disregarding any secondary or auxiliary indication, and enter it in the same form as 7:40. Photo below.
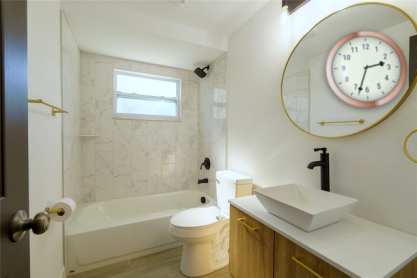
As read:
2:33
